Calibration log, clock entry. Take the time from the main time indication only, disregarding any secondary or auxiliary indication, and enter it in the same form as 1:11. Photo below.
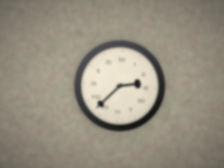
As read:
2:37
